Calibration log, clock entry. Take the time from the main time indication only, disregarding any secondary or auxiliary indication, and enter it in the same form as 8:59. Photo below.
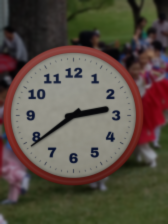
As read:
2:39
